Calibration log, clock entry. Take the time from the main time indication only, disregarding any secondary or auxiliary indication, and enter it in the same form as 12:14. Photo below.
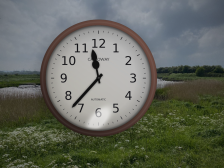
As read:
11:37
